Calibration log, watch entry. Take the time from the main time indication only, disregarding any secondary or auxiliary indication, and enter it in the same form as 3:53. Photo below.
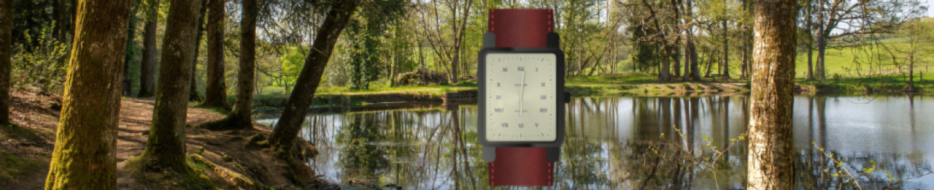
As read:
6:01
